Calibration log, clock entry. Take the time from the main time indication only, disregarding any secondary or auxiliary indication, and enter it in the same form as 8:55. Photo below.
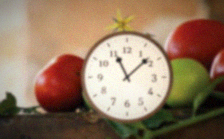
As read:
11:08
